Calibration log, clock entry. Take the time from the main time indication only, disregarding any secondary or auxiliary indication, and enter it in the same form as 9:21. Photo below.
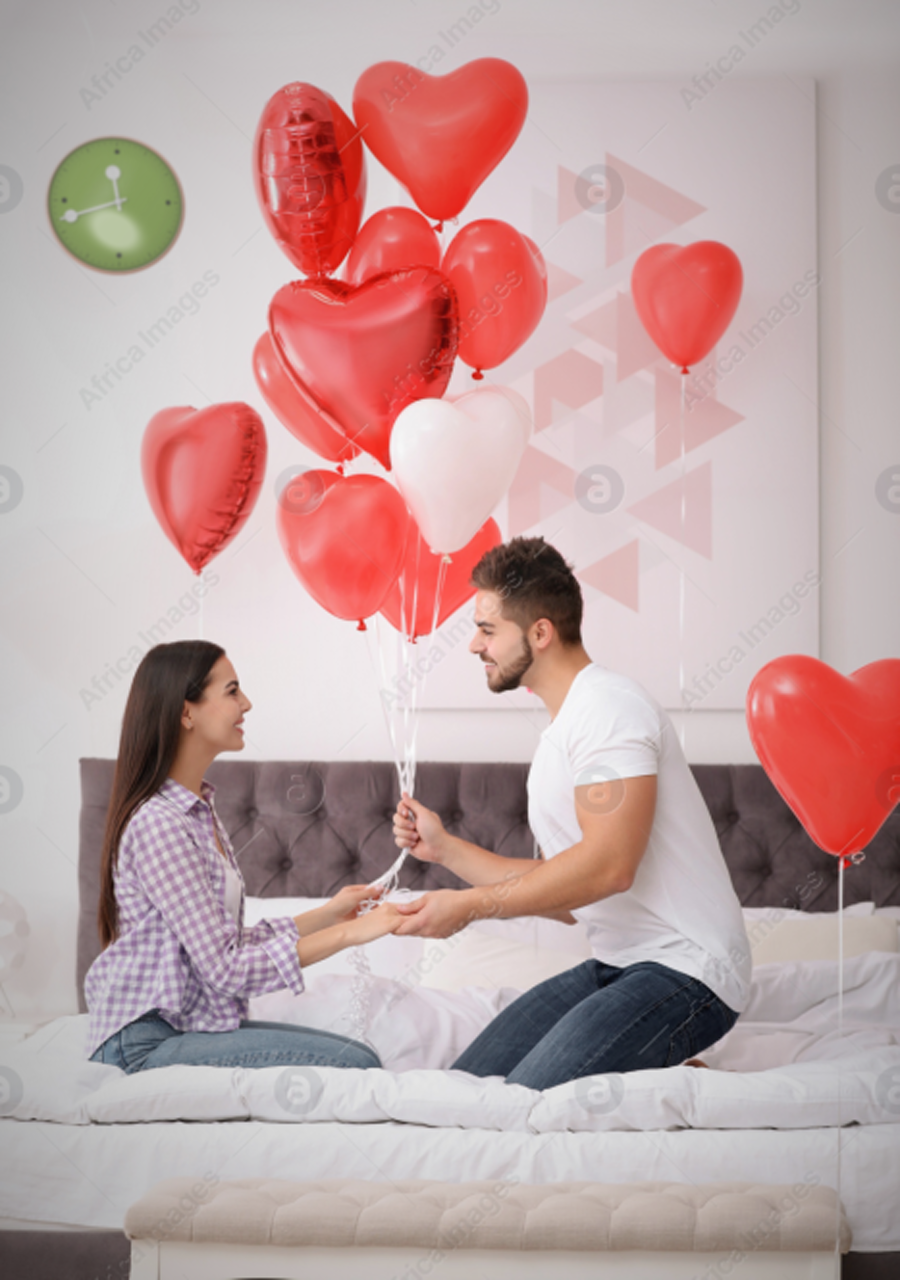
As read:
11:42
